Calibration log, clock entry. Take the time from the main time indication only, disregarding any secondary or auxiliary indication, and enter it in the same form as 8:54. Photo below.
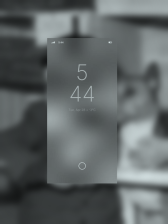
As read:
5:44
